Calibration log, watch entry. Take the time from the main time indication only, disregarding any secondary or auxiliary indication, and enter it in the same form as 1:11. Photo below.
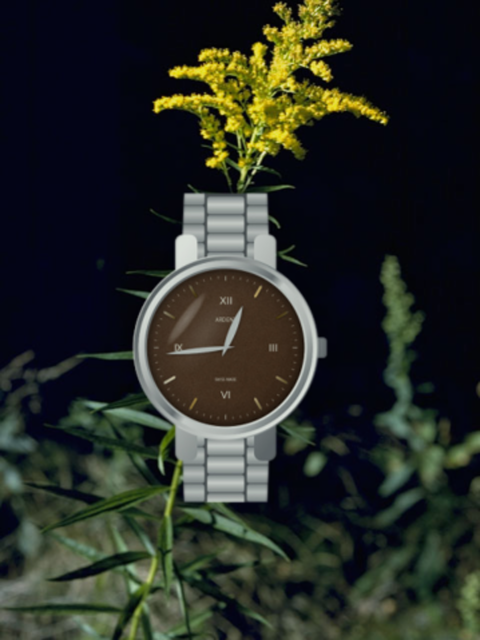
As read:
12:44
